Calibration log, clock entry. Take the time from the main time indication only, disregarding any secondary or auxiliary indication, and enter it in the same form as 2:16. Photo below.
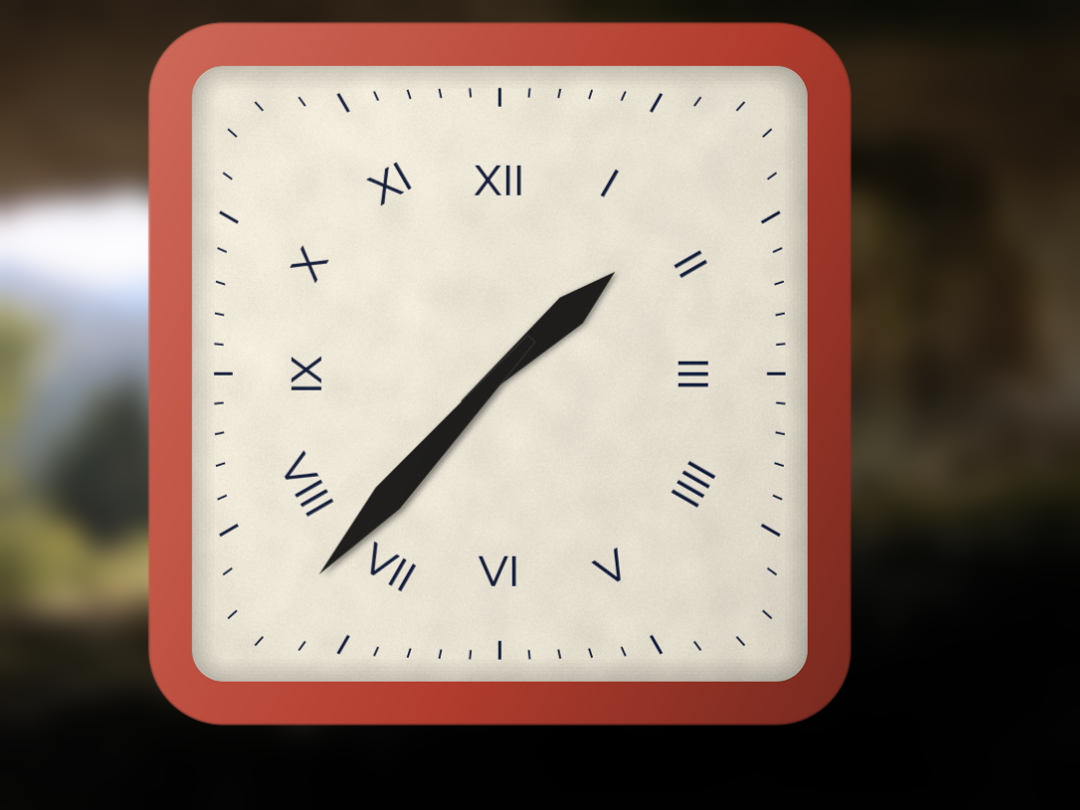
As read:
1:37
